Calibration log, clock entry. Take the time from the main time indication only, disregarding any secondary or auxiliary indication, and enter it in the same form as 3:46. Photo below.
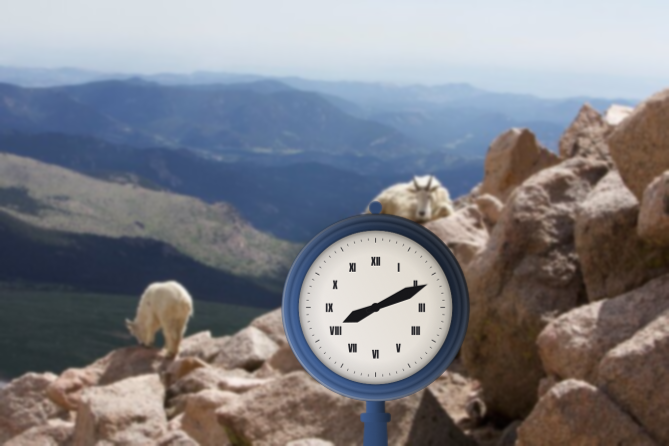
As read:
8:11
